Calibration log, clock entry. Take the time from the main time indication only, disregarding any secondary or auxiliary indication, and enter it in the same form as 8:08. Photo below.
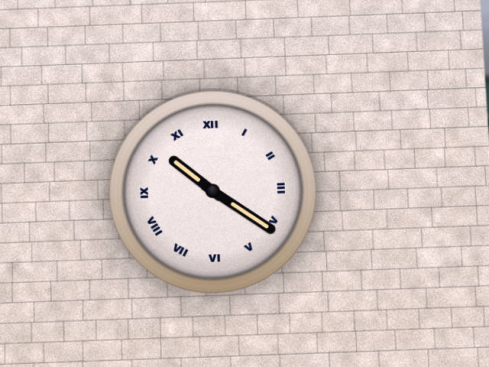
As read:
10:21
